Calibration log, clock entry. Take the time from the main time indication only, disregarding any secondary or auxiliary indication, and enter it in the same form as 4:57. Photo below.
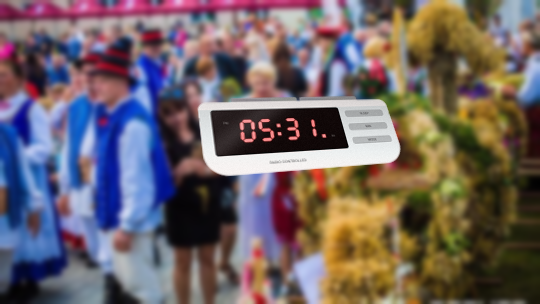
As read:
5:31
